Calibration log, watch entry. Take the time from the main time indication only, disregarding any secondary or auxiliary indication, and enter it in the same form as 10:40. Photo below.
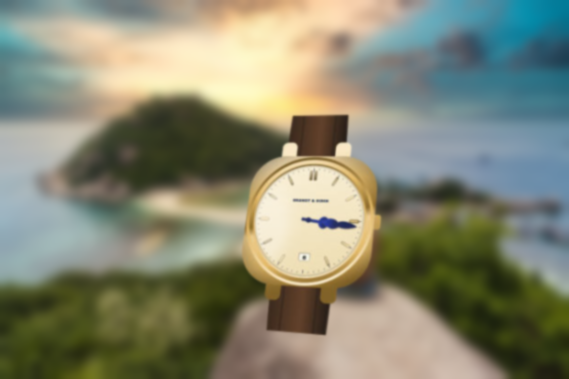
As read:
3:16
